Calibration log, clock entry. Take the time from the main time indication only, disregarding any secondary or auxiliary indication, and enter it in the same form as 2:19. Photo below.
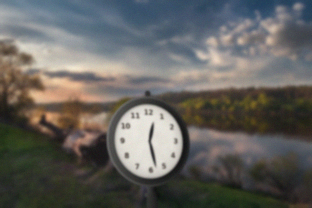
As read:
12:28
